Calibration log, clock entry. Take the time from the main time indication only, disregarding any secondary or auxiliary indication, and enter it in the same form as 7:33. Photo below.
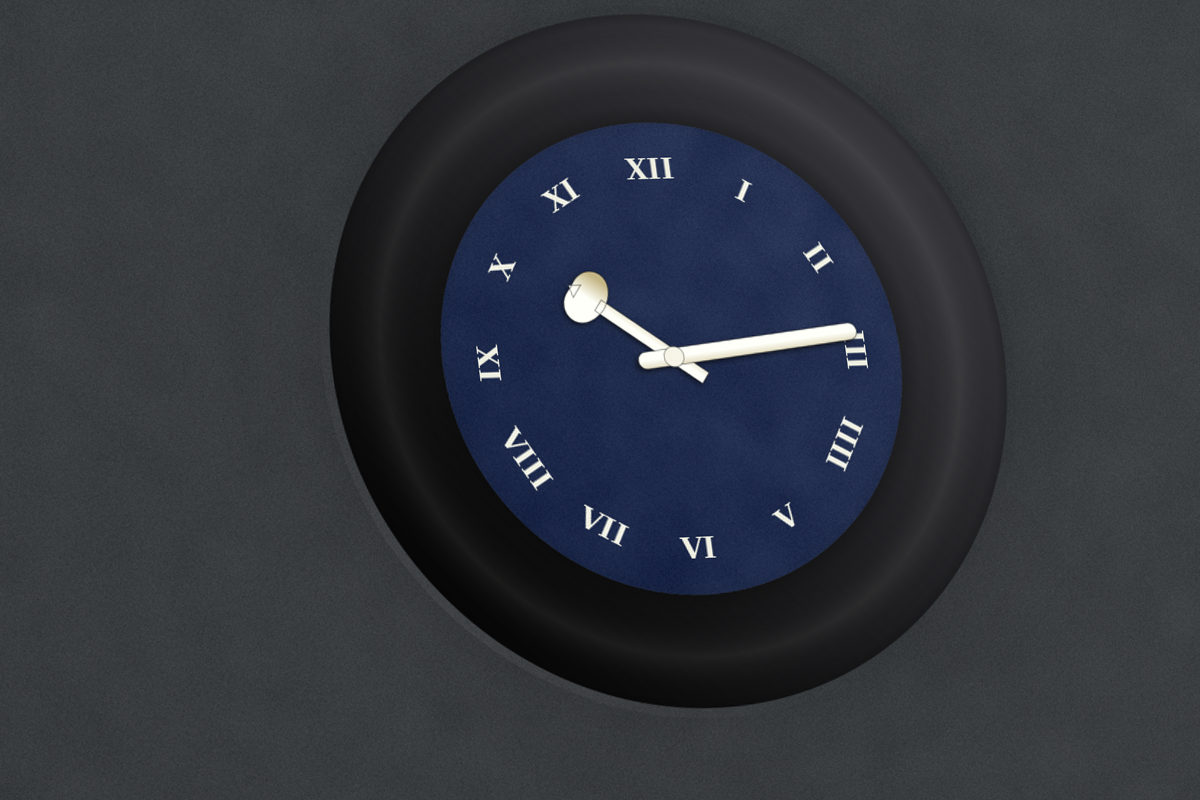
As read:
10:14
